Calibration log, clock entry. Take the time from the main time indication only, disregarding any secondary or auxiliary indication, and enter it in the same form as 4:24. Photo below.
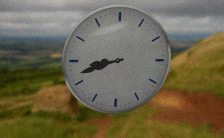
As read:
8:42
